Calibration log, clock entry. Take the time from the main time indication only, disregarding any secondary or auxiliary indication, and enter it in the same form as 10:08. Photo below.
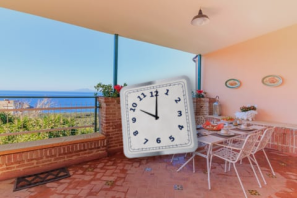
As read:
10:01
